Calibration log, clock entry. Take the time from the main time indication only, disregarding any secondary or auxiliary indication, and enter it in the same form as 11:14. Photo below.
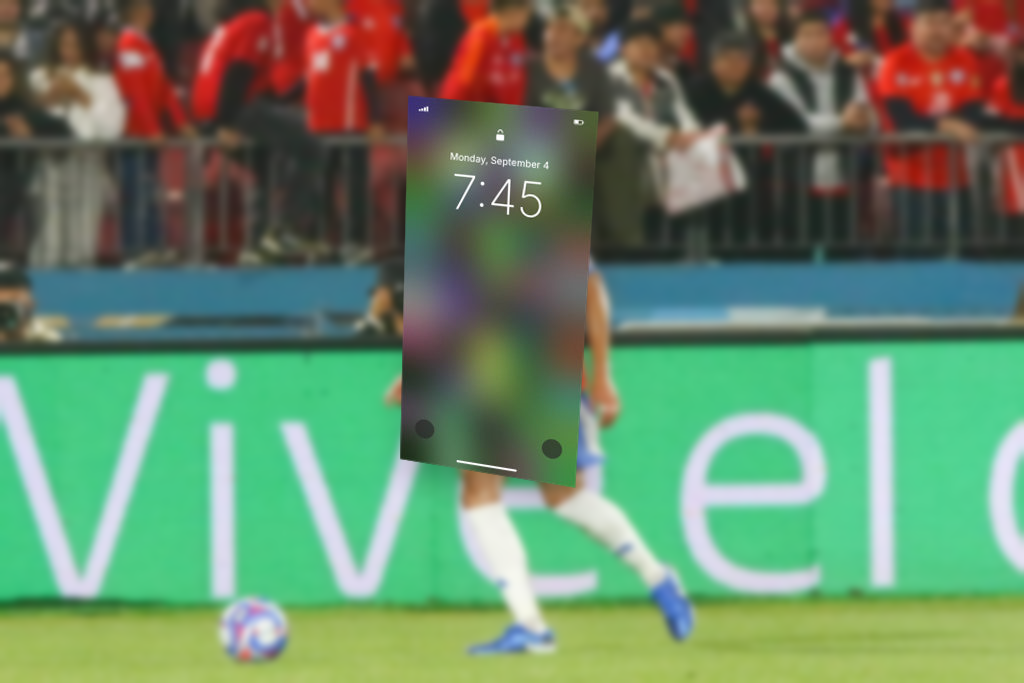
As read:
7:45
